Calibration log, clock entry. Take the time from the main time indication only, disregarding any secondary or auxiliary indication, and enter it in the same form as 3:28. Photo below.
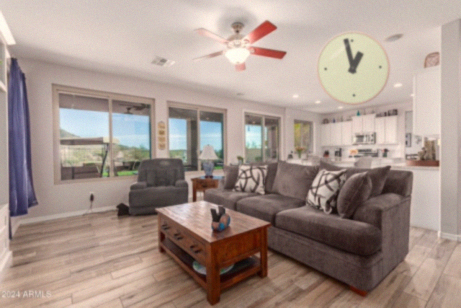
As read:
12:58
